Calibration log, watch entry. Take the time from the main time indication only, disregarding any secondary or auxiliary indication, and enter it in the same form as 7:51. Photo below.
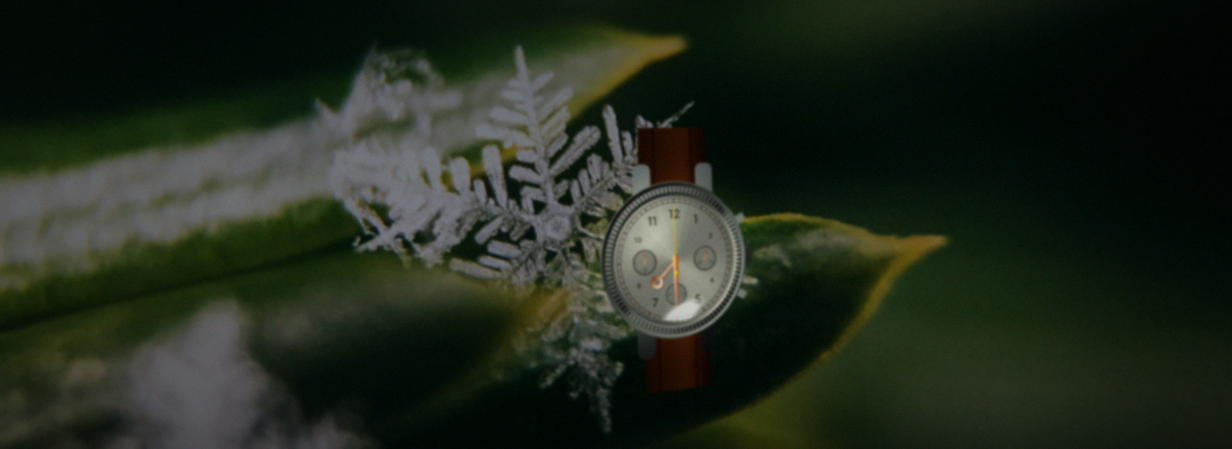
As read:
7:30
